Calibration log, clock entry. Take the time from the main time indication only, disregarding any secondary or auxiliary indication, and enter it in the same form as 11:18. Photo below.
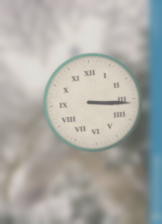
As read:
3:16
